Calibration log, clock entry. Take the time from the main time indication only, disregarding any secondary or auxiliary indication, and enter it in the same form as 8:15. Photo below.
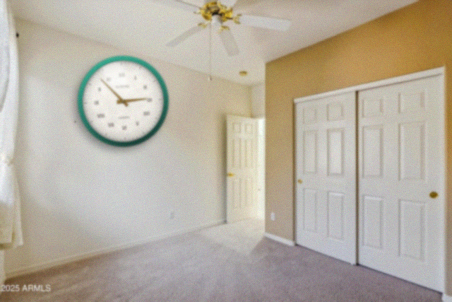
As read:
2:53
